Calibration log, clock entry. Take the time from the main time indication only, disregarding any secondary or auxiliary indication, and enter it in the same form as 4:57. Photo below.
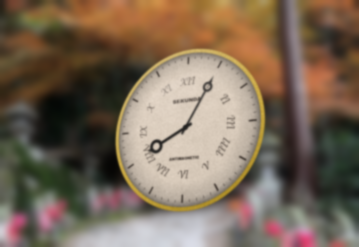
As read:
8:05
